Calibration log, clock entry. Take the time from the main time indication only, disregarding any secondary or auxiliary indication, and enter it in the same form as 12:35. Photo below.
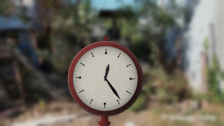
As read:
12:24
